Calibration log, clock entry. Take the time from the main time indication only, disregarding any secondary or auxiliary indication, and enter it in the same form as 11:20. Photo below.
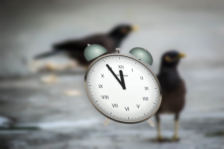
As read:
11:55
